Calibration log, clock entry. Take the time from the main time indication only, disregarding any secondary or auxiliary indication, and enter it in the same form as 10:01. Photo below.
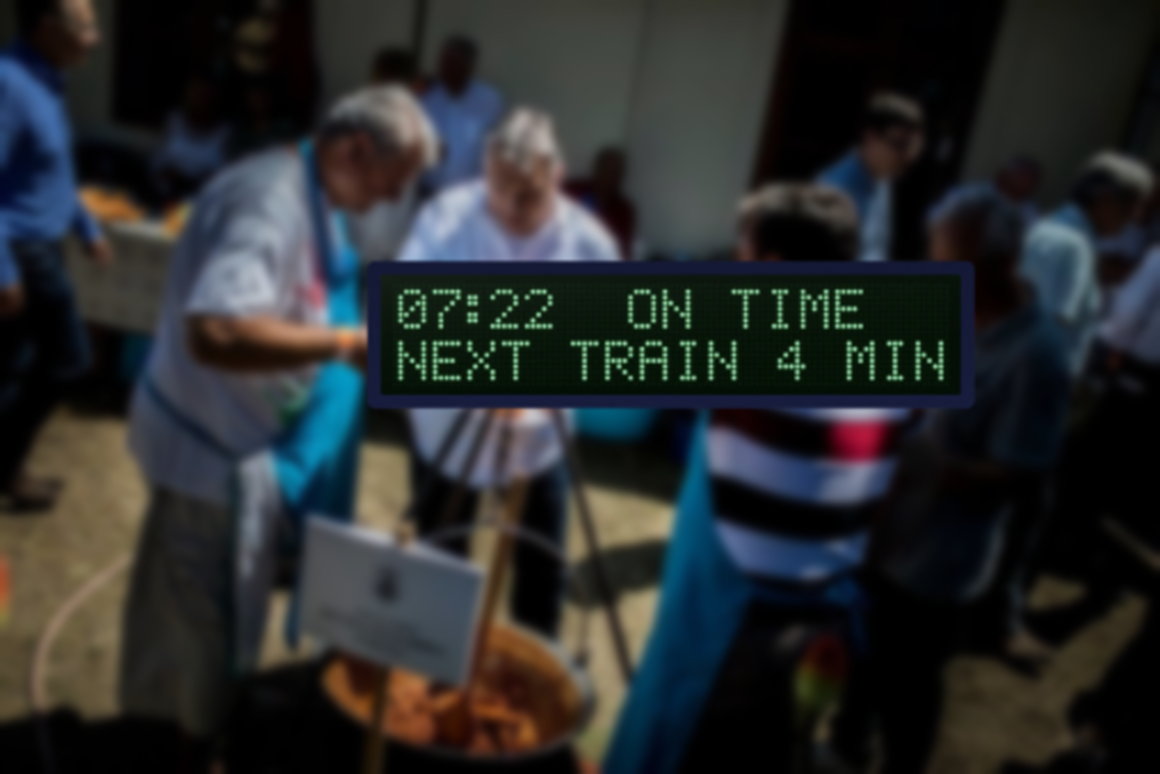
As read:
7:22
